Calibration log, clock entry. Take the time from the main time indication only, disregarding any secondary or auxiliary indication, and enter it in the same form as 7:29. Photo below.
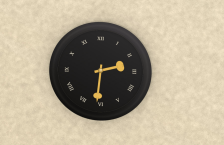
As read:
2:31
